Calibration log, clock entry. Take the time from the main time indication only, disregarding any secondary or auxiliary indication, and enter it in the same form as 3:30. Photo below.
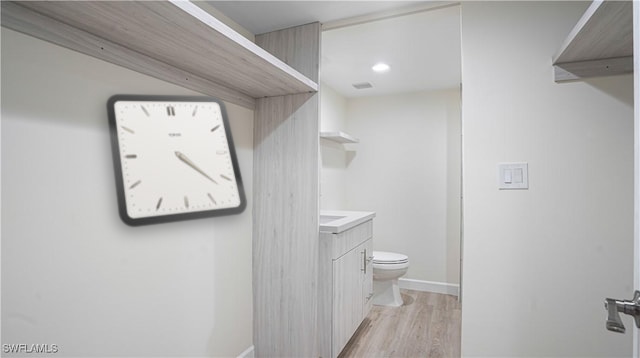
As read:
4:22
